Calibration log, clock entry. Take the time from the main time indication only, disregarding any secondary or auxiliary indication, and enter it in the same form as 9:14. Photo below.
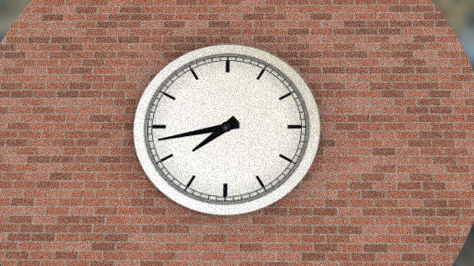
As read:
7:43
